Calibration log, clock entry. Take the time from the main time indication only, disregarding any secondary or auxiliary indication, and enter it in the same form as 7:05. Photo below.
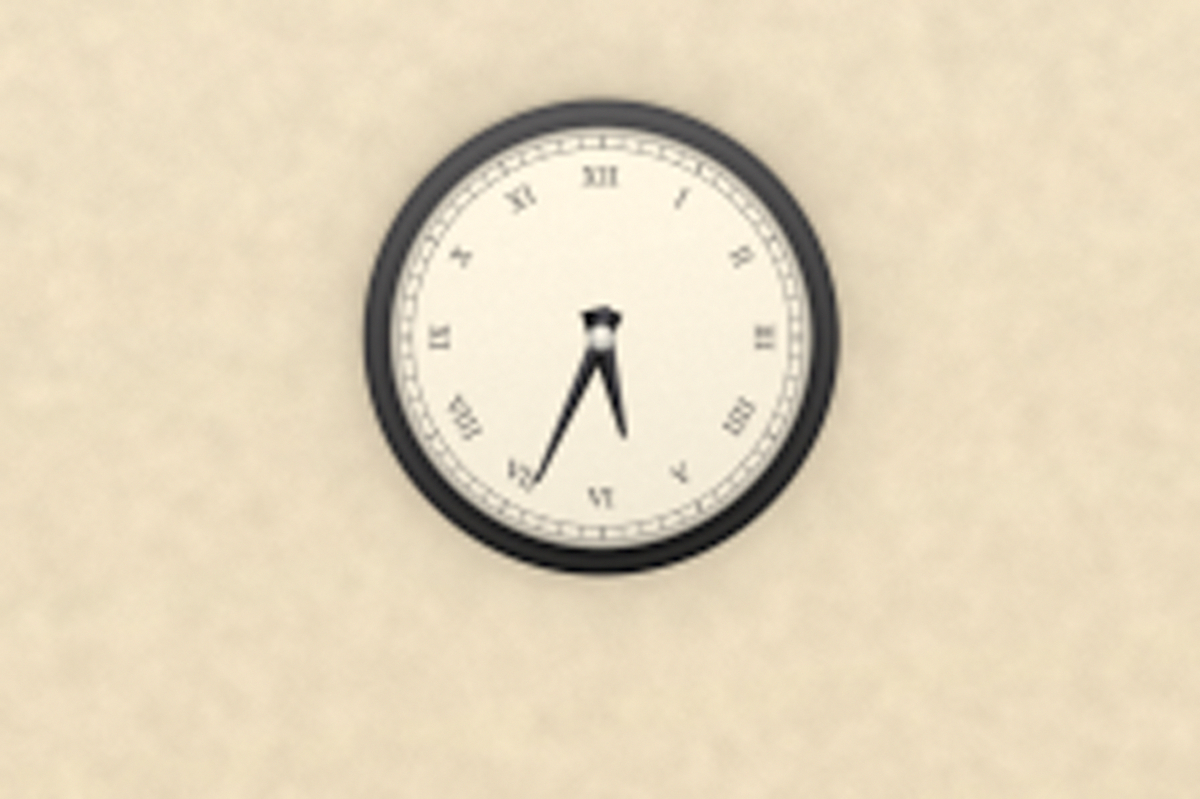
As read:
5:34
